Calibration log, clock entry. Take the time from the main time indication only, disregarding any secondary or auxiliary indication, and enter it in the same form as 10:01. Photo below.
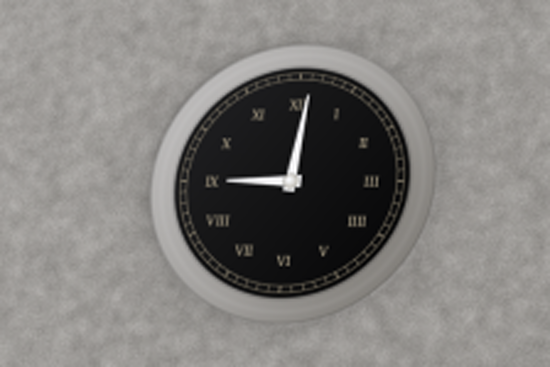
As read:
9:01
